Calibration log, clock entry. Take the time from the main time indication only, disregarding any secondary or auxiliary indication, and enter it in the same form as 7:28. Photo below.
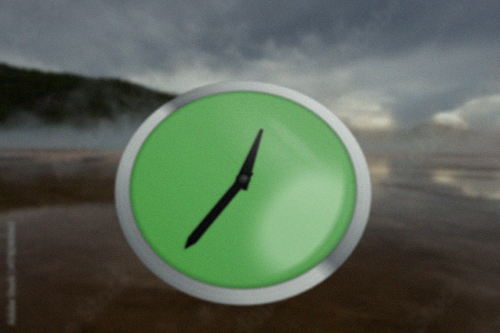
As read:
12:36
